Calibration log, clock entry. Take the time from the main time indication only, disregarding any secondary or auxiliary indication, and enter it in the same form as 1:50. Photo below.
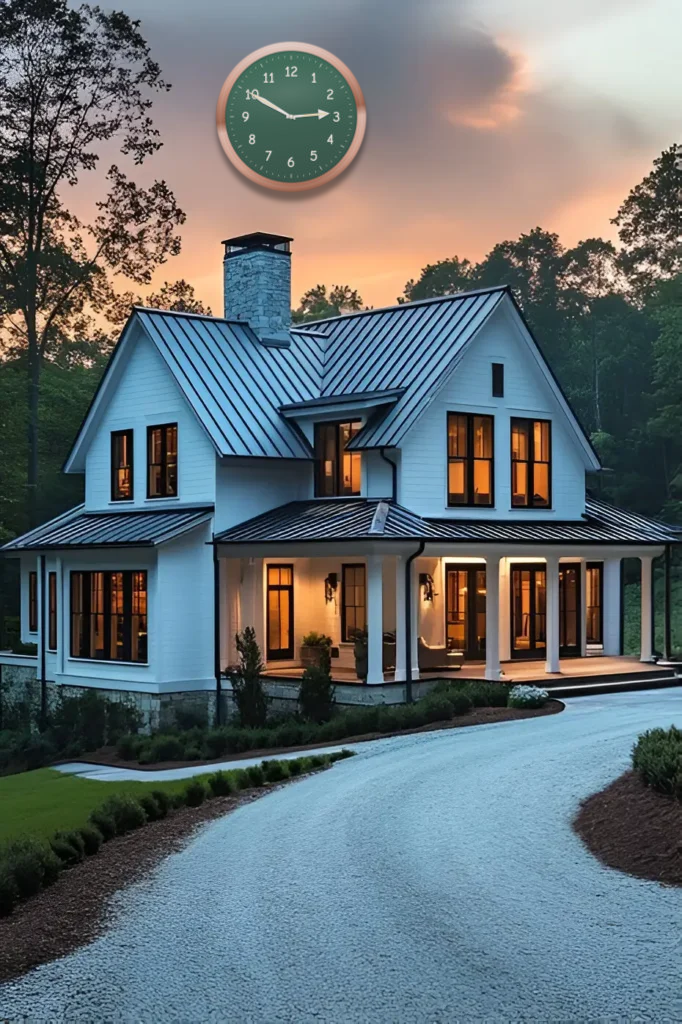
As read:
2:50
